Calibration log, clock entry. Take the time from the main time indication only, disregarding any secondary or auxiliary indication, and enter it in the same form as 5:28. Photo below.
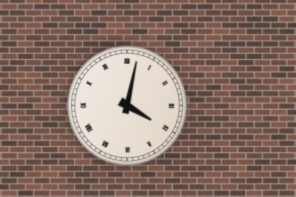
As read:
4:02
